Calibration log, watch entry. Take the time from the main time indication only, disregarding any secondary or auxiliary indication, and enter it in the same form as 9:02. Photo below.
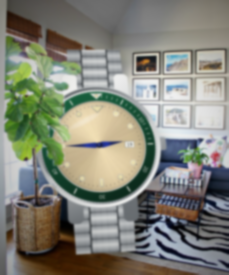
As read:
2:45
